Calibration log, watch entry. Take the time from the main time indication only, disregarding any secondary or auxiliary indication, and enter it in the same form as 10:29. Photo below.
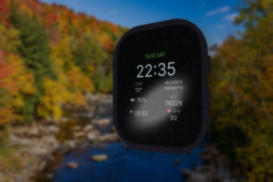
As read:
22:35
